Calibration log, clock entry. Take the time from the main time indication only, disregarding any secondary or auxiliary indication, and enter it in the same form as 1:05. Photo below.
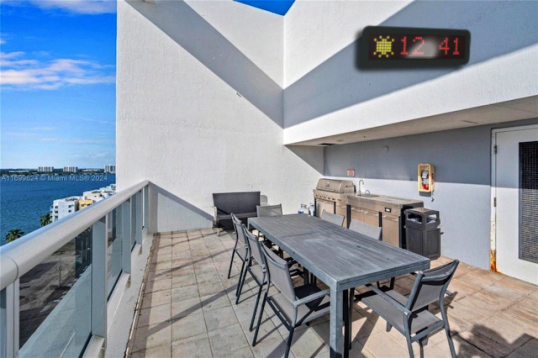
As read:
12:41
